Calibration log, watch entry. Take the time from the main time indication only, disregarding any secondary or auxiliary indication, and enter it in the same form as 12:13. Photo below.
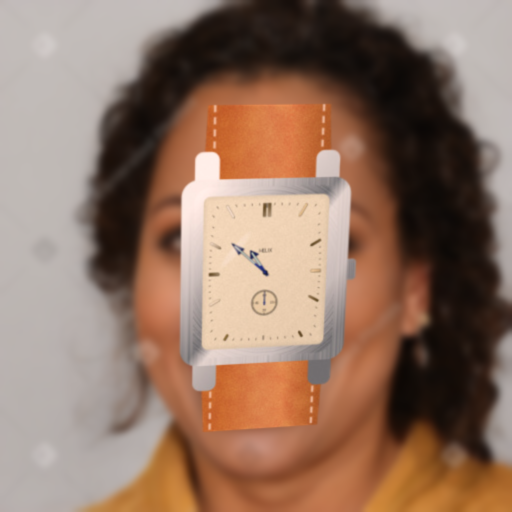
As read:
10:52
